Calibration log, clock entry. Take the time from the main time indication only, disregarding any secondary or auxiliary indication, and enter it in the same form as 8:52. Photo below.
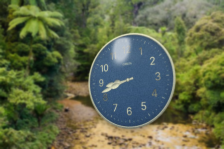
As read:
8:42
